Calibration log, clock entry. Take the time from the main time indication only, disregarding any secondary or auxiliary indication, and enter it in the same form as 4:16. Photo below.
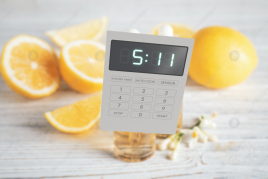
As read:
5:11
